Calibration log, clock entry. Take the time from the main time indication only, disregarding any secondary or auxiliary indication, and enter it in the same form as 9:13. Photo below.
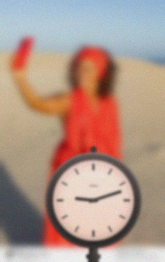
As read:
9:12
